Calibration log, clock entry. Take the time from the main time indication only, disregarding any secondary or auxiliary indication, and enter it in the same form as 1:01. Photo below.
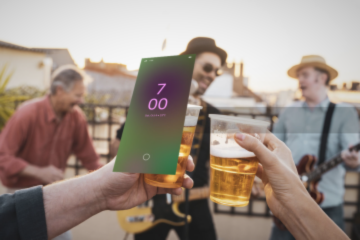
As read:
7:00
